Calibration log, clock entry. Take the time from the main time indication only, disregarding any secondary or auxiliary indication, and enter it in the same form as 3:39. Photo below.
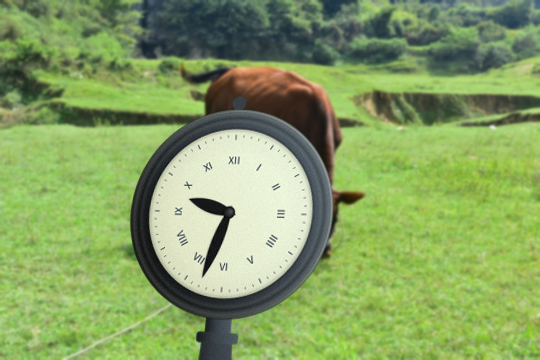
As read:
9:33
